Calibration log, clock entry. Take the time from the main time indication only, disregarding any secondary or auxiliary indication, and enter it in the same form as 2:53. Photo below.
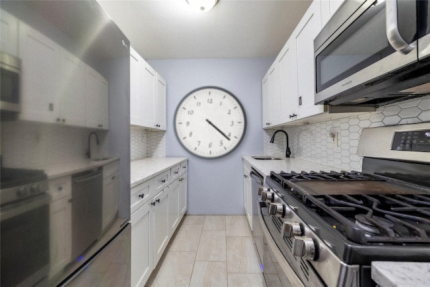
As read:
4:22
